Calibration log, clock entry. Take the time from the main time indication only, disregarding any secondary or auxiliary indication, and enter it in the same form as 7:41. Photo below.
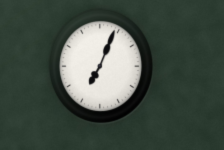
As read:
7:04
